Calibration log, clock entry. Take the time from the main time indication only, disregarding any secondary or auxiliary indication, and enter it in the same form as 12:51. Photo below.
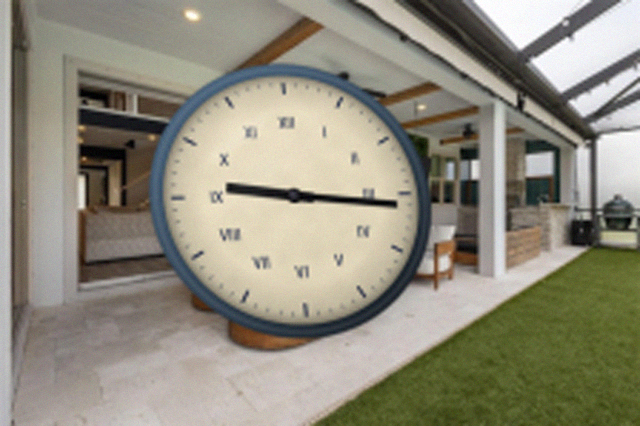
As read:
9:16
